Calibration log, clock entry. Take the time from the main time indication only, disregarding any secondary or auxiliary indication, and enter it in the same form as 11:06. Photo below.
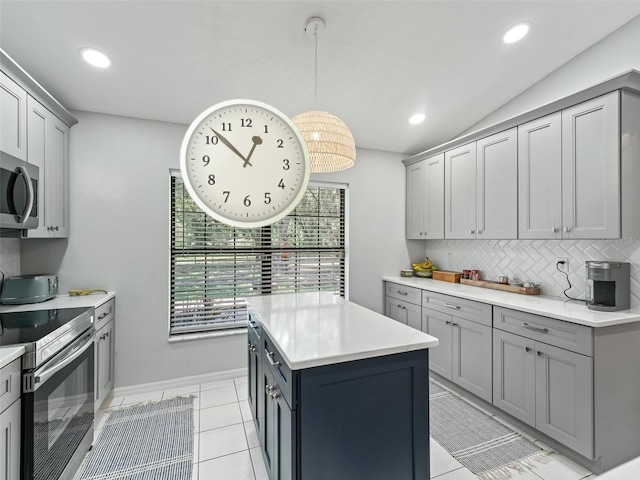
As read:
12:52
